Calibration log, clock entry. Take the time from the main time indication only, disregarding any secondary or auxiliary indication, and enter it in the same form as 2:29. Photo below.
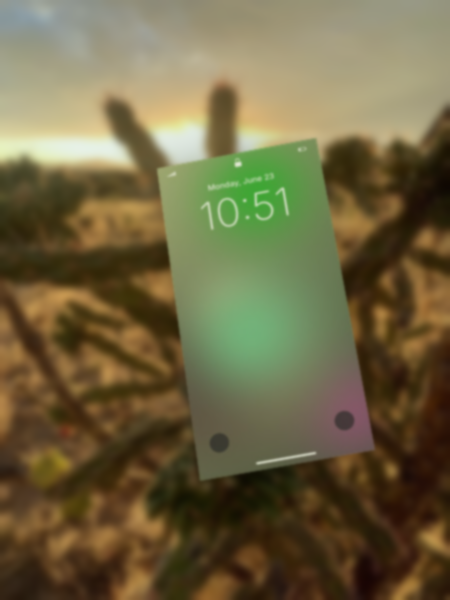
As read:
10:51
